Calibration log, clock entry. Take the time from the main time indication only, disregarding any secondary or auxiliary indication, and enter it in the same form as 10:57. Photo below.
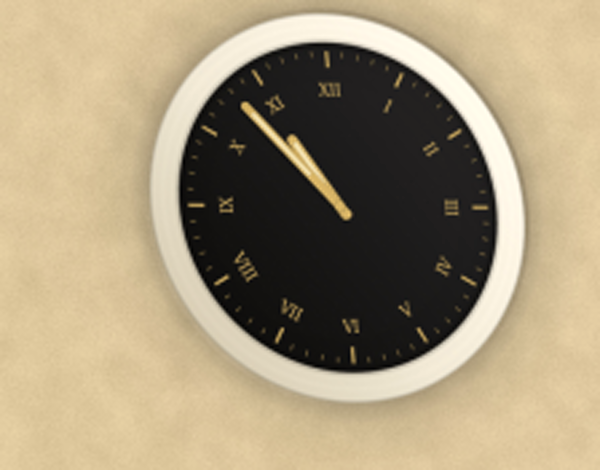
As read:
10:53
